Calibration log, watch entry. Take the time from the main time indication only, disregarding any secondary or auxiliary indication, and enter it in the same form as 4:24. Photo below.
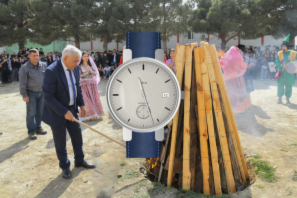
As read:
11:27
